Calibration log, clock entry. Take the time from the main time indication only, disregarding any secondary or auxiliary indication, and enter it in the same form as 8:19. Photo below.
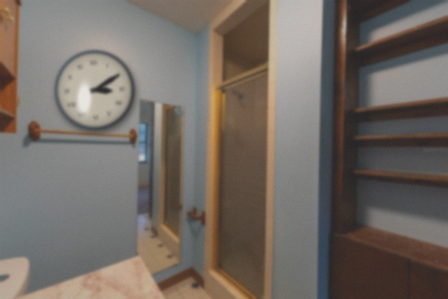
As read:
3:10
